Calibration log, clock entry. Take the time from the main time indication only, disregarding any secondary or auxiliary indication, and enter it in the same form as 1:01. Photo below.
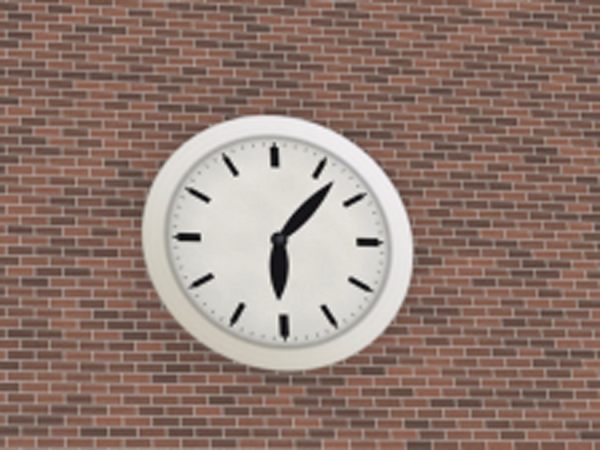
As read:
6:07
